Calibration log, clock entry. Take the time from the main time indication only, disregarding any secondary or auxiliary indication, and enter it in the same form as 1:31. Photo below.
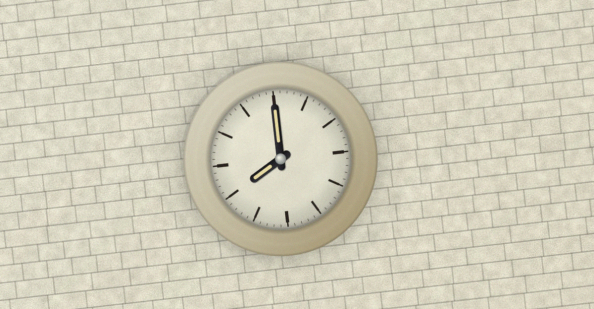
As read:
8:00
